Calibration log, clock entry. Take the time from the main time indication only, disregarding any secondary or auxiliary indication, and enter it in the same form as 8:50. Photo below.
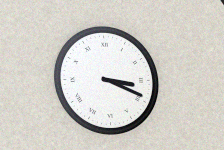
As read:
3:19
